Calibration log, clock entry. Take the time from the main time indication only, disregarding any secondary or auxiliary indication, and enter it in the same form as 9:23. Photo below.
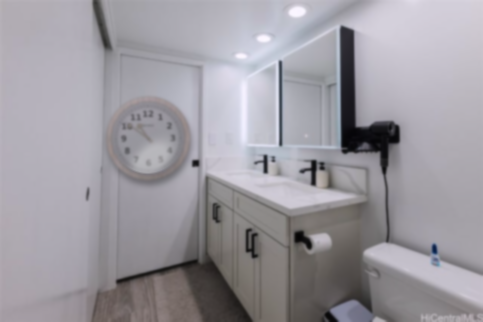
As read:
10:51
